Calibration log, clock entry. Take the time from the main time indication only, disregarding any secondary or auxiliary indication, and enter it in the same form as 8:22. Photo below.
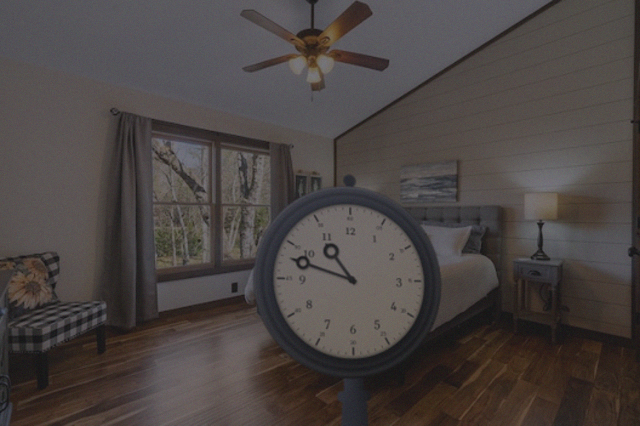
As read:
10:48
